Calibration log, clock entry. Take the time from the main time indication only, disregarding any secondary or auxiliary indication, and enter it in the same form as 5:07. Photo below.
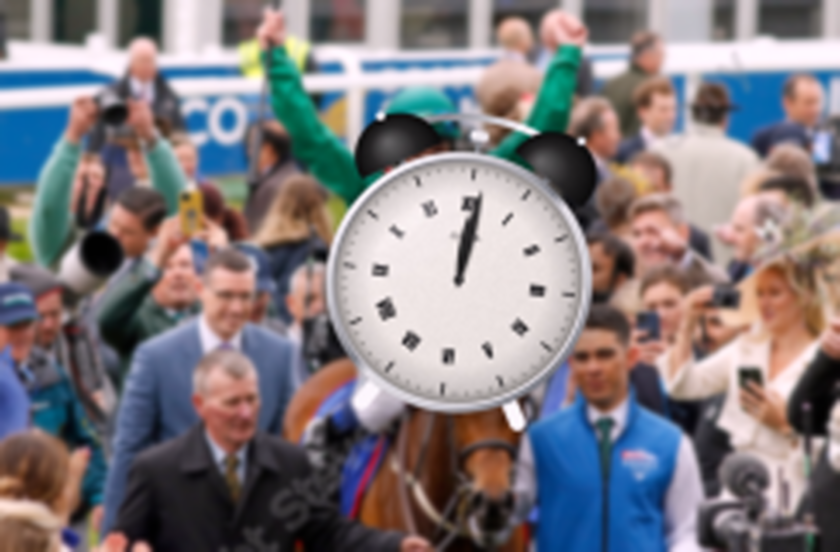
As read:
12:01
